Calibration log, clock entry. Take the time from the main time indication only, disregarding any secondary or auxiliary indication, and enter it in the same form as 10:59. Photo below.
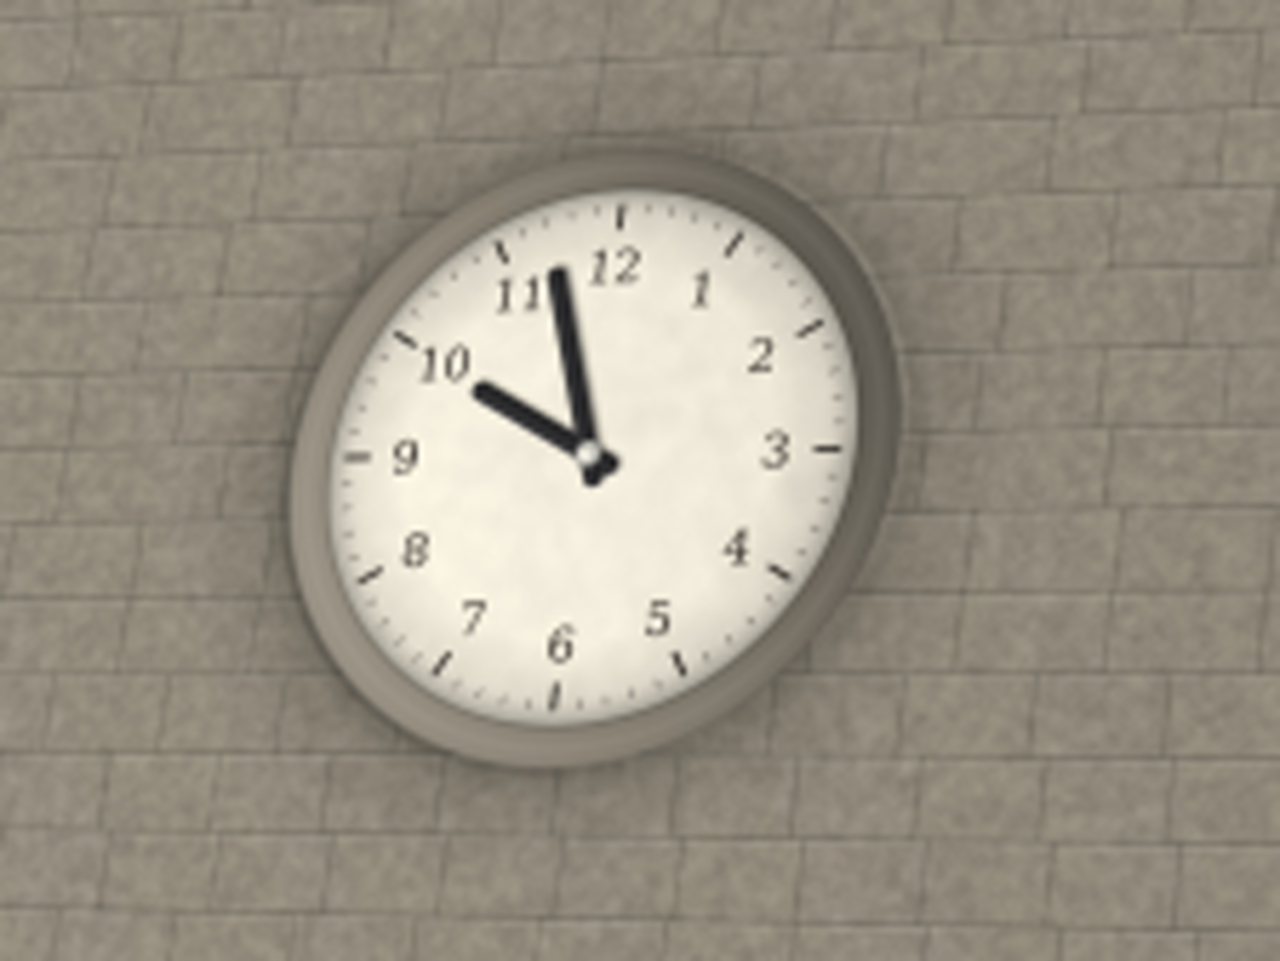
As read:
9:57
